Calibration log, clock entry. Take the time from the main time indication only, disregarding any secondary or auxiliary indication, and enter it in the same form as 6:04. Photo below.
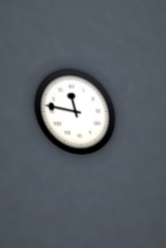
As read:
11:47
